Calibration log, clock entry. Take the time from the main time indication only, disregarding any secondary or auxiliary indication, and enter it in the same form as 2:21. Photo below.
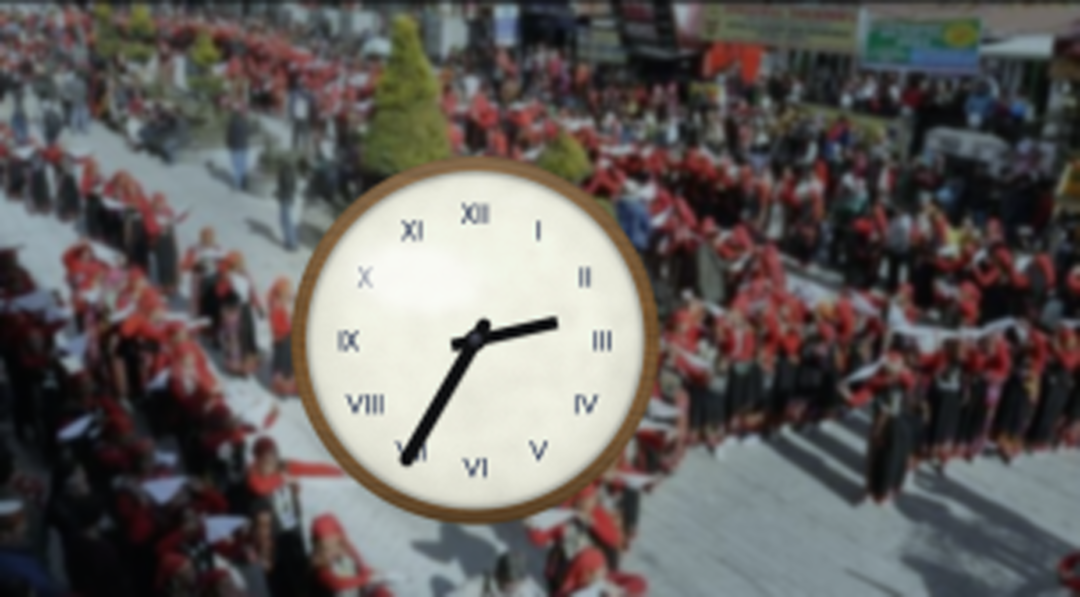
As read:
2:35
